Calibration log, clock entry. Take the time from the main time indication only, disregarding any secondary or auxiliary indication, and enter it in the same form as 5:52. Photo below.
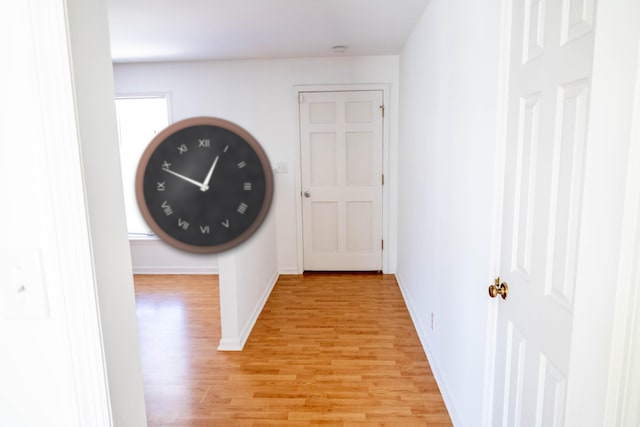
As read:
12:49
